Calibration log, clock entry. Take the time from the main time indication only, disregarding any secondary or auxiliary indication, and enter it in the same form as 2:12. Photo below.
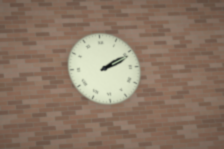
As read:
2:11
